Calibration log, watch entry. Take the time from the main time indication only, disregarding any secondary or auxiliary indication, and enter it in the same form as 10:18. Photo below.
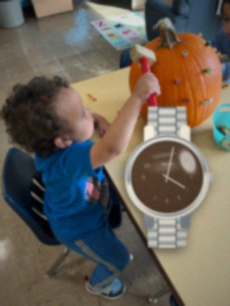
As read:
4:02
